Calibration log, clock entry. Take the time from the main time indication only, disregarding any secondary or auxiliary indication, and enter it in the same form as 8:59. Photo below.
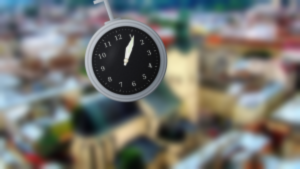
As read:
1:06
